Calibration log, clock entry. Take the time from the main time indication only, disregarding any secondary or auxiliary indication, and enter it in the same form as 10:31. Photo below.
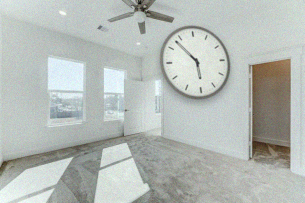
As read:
5:53
